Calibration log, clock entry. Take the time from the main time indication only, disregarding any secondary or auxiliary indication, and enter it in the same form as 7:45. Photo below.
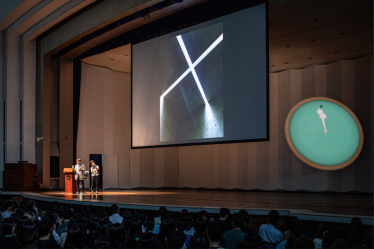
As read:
11:59
